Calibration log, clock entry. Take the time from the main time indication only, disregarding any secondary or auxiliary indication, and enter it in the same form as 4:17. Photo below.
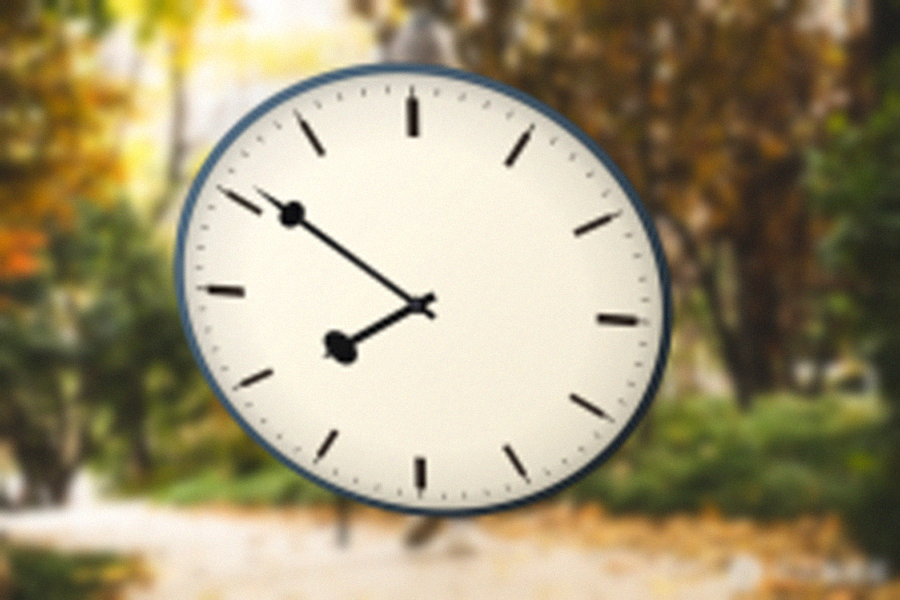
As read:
7:51
